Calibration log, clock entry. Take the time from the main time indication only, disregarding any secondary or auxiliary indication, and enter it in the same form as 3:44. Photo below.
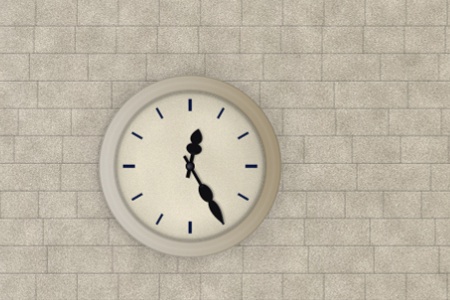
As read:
12:25
